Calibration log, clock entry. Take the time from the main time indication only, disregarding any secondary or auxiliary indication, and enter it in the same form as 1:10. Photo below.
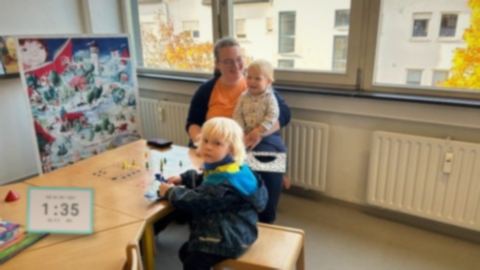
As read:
1:35
